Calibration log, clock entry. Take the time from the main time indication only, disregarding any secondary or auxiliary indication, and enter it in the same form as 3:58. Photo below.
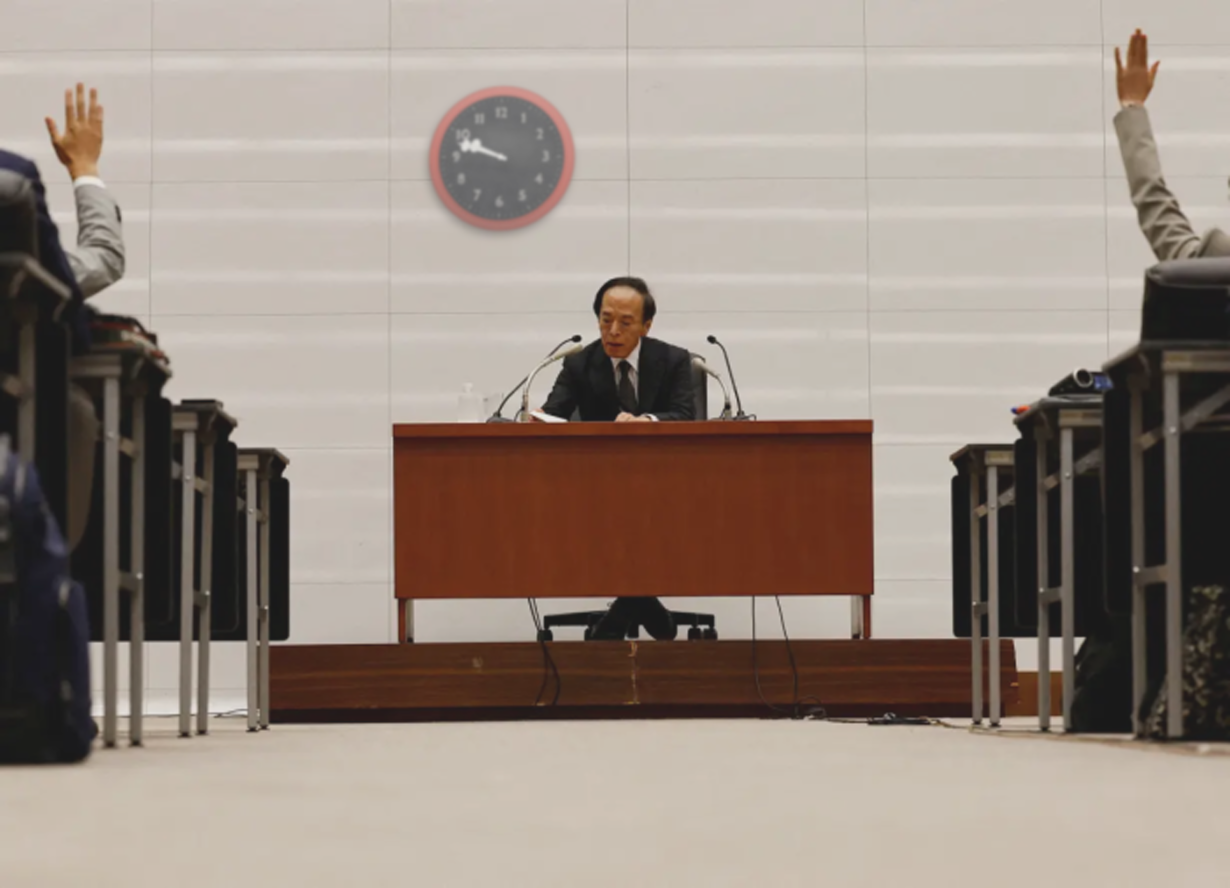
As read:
9:48
